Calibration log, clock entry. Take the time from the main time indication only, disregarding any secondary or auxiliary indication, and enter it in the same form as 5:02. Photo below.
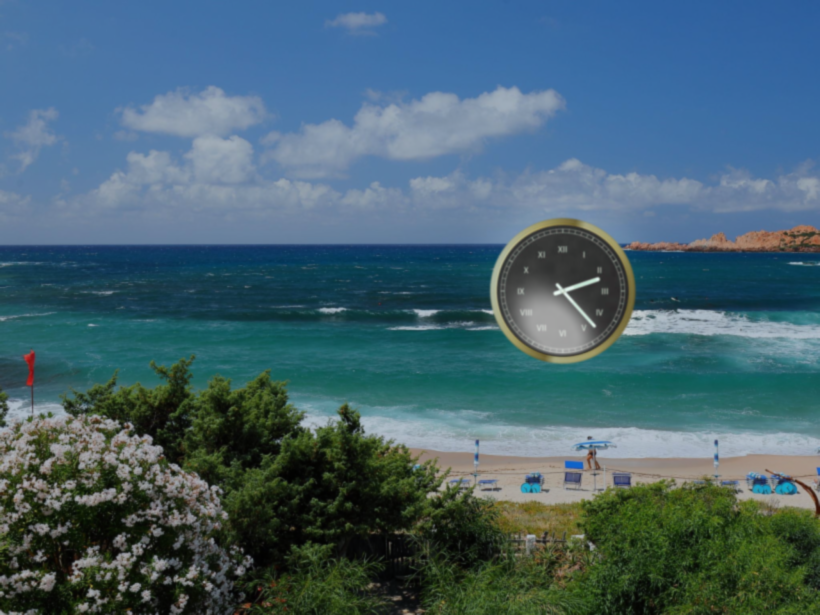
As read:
2:23
